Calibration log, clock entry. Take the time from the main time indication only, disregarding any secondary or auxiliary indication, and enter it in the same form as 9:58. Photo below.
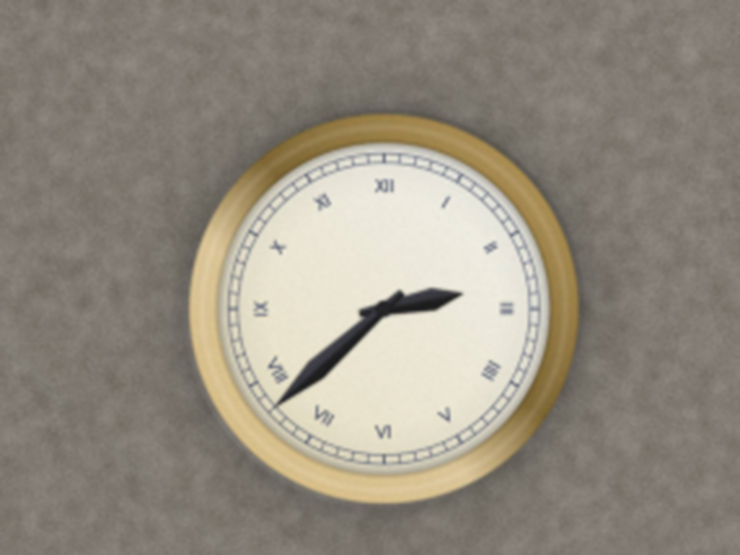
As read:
2:38
